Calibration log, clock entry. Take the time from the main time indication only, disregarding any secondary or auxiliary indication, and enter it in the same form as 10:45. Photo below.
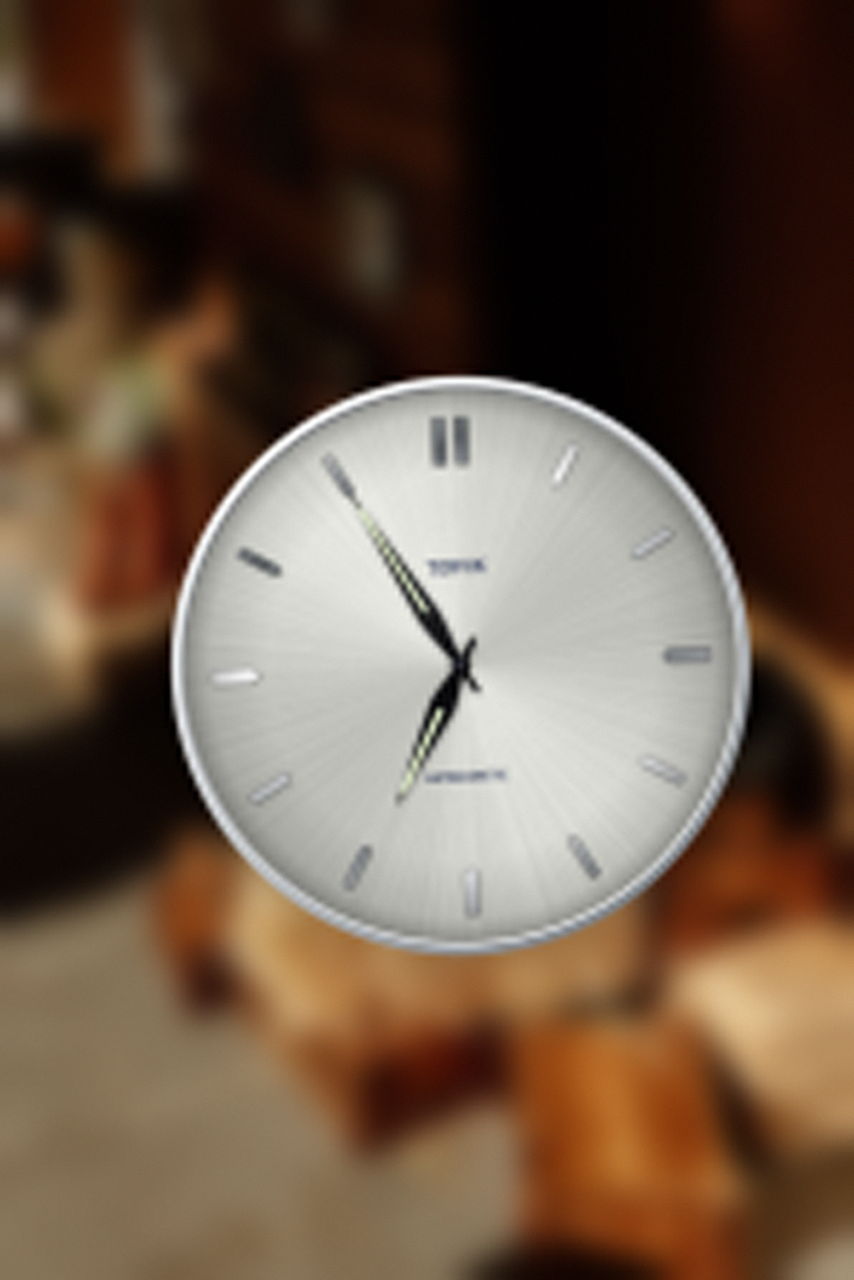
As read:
6:55
